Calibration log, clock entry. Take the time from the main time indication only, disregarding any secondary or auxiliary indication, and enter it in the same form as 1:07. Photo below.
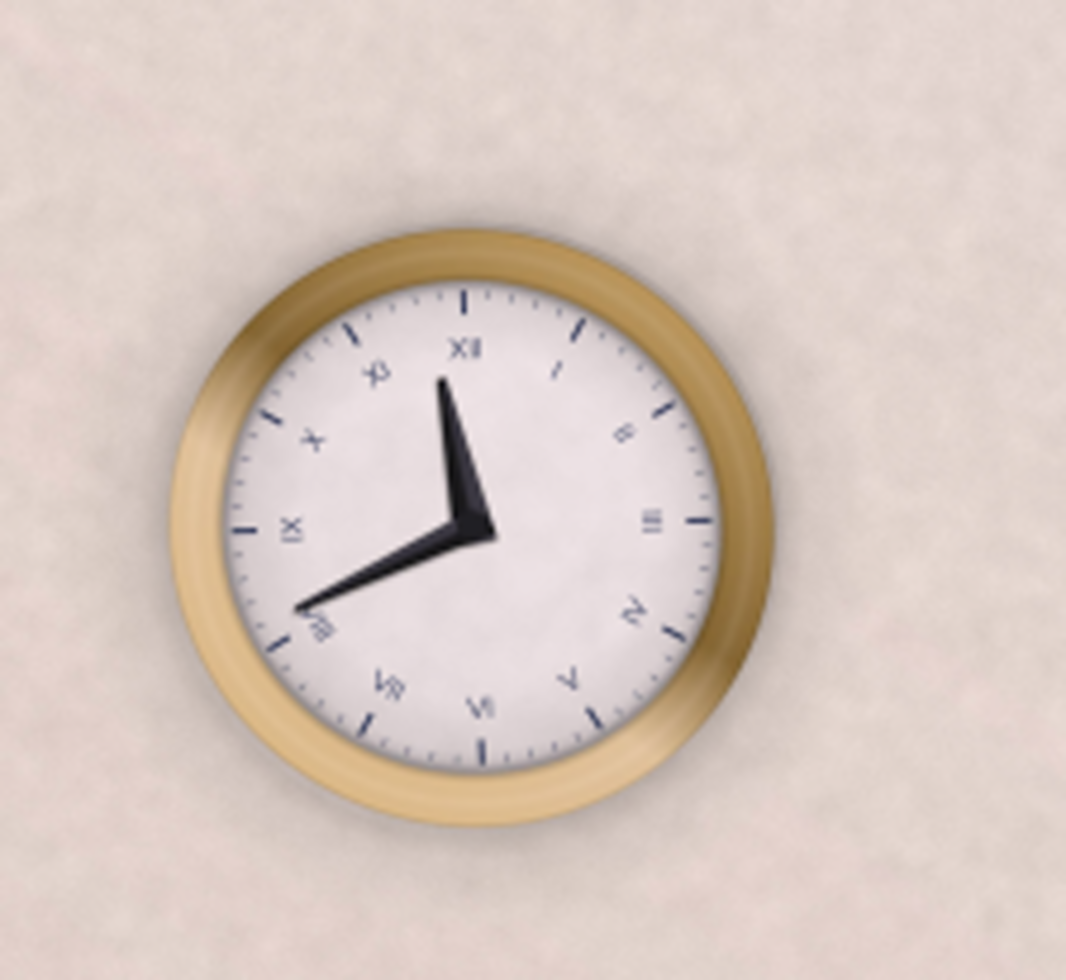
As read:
11:41
